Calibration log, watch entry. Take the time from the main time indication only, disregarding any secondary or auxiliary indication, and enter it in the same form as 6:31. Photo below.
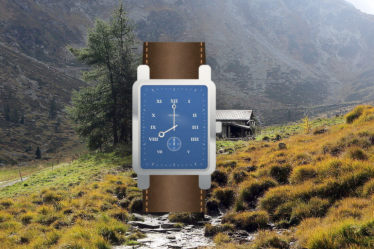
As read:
8:00
